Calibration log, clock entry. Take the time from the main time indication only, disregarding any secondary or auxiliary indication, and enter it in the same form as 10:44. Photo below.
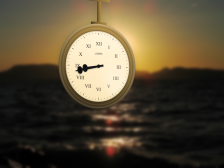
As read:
8:43
